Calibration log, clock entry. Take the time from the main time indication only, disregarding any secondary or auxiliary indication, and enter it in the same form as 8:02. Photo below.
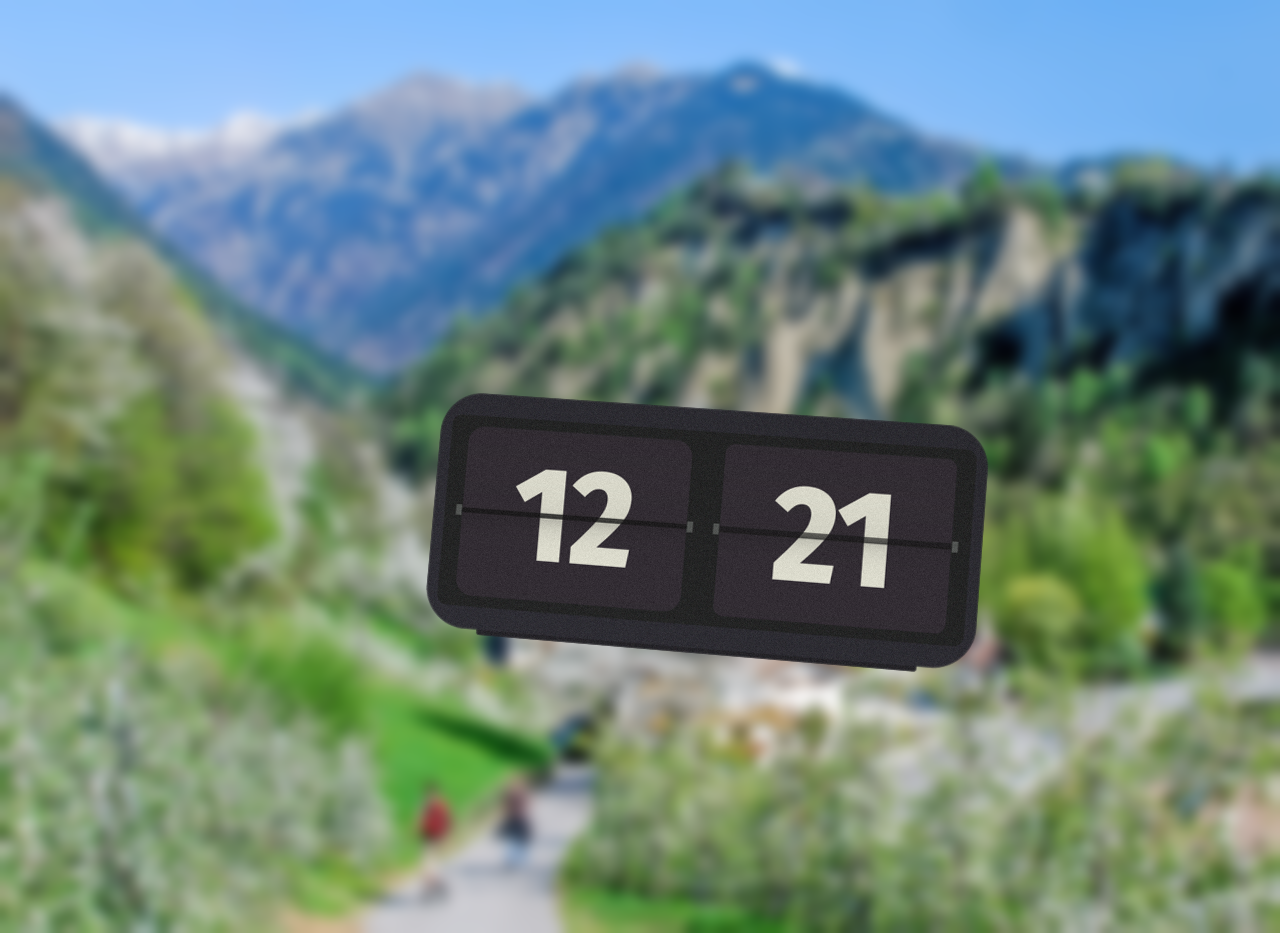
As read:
12:21
